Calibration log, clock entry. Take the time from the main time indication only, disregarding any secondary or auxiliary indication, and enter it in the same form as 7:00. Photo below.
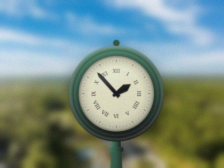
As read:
1:53
